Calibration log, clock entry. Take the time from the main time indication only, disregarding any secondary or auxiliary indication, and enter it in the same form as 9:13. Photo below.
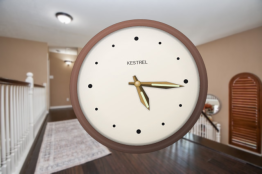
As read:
5:16
